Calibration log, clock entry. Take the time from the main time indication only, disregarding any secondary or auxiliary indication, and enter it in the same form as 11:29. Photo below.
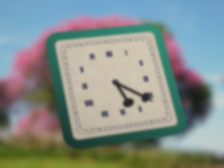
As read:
5:21
